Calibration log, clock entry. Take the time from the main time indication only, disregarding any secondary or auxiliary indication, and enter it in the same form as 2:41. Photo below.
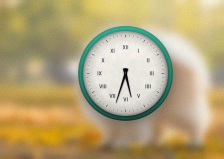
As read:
5:33
